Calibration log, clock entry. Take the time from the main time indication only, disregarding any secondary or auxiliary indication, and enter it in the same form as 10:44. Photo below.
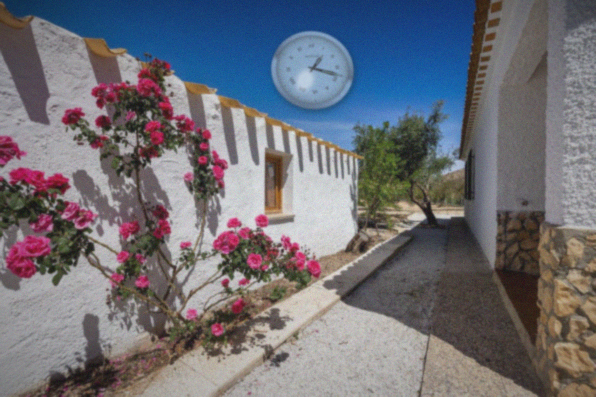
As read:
1:18
